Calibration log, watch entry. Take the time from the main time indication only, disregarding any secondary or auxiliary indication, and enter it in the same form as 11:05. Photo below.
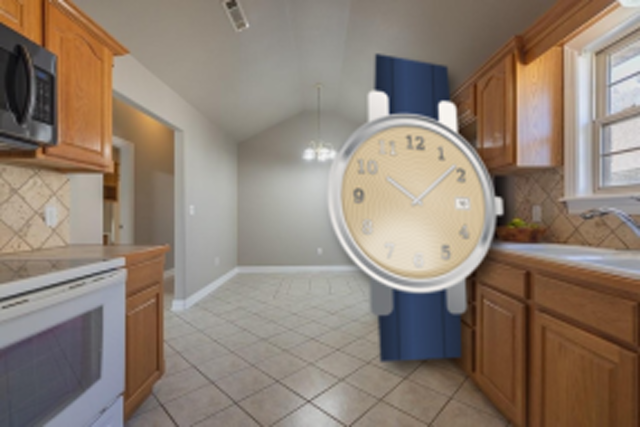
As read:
10:08
